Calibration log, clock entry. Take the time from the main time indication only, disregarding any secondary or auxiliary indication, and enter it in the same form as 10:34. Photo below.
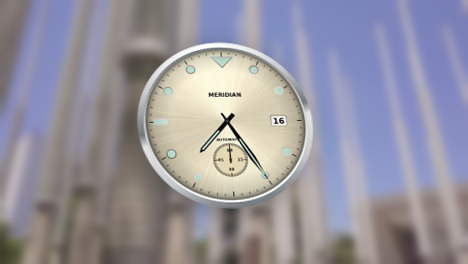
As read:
7:25
